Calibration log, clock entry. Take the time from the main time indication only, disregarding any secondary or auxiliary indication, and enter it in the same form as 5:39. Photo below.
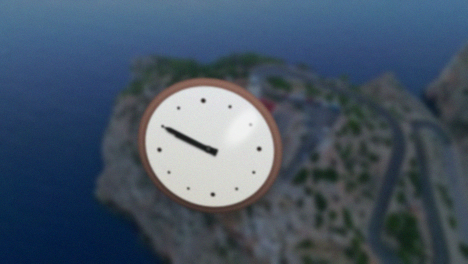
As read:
9:50
